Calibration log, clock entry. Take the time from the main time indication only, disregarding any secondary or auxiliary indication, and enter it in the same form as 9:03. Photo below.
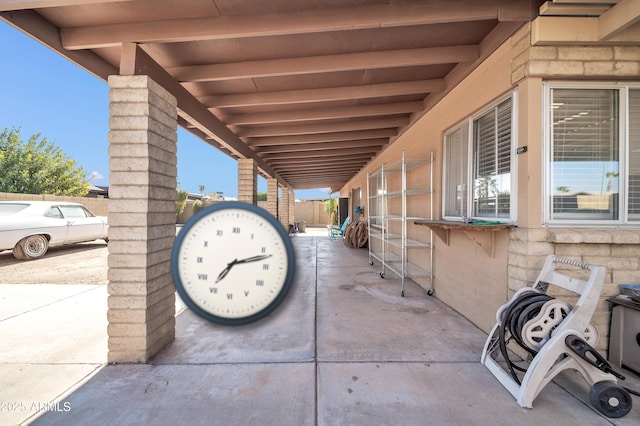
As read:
7:12
